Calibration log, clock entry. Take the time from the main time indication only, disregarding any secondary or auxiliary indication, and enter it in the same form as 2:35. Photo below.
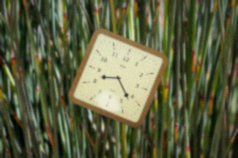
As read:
8:22
